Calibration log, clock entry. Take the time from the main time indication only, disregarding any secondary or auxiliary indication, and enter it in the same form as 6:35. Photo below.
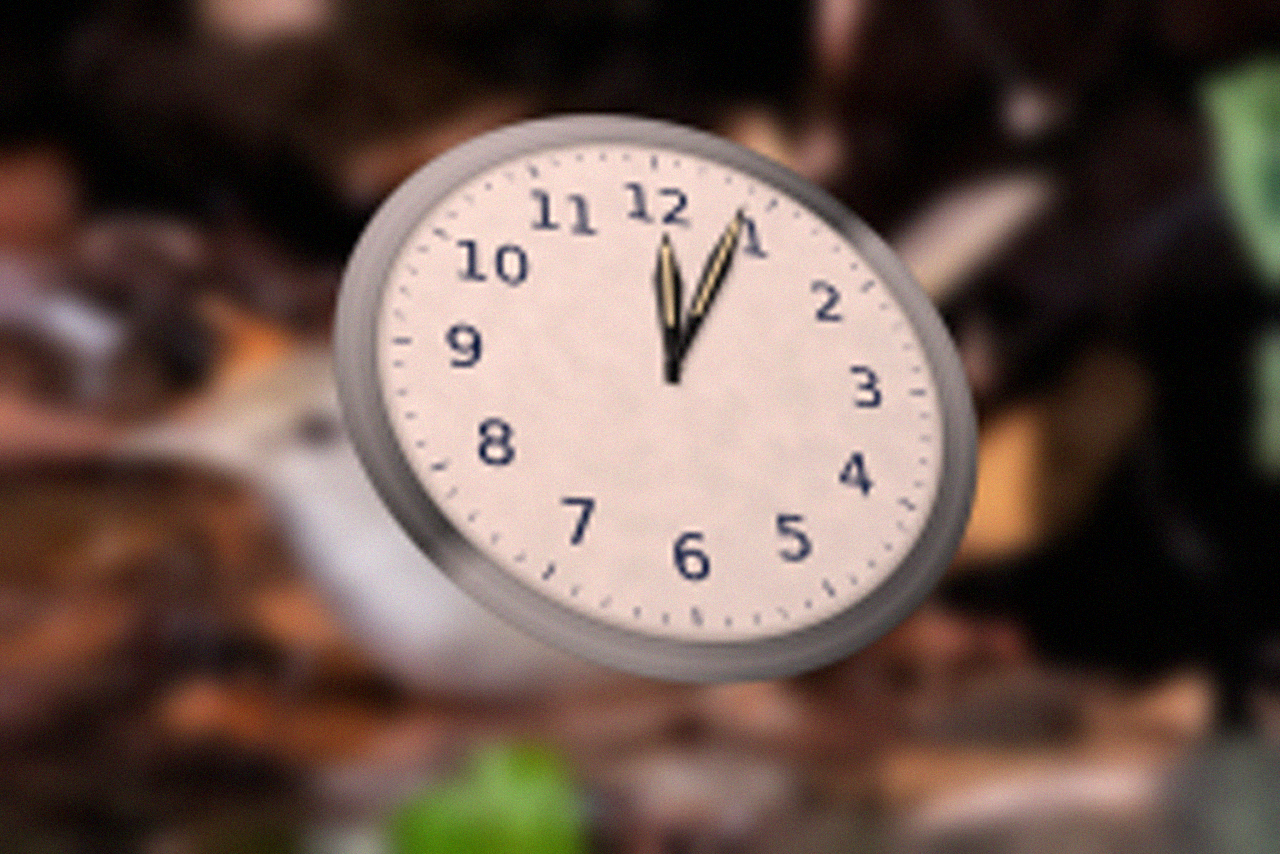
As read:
12:04
